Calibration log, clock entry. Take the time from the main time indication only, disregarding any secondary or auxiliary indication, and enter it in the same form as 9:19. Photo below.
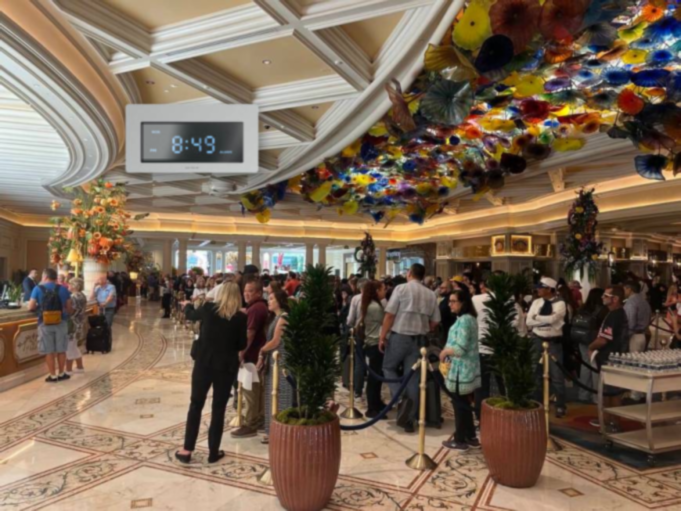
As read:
8:49
